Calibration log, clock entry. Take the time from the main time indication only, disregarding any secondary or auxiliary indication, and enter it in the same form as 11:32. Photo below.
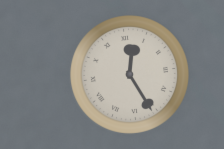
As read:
12:26
